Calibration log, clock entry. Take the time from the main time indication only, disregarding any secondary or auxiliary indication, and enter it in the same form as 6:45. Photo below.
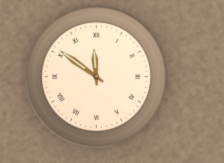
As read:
11:51
